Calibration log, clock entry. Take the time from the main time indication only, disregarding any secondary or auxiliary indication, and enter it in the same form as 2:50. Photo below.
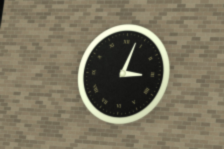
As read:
3:03
